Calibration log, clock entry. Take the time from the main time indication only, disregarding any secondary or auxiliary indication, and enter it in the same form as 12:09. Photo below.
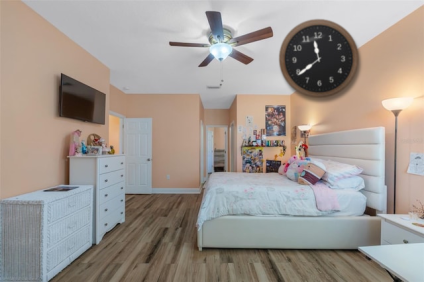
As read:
11:39
